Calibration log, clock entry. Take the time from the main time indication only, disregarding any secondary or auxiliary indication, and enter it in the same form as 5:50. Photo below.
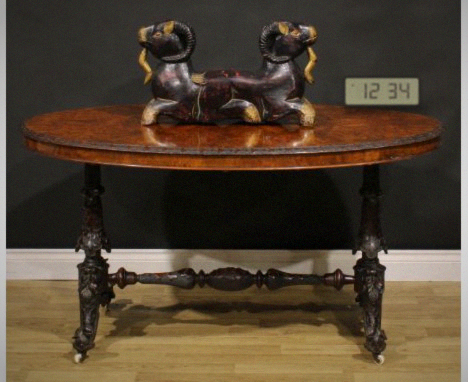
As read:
12:34
